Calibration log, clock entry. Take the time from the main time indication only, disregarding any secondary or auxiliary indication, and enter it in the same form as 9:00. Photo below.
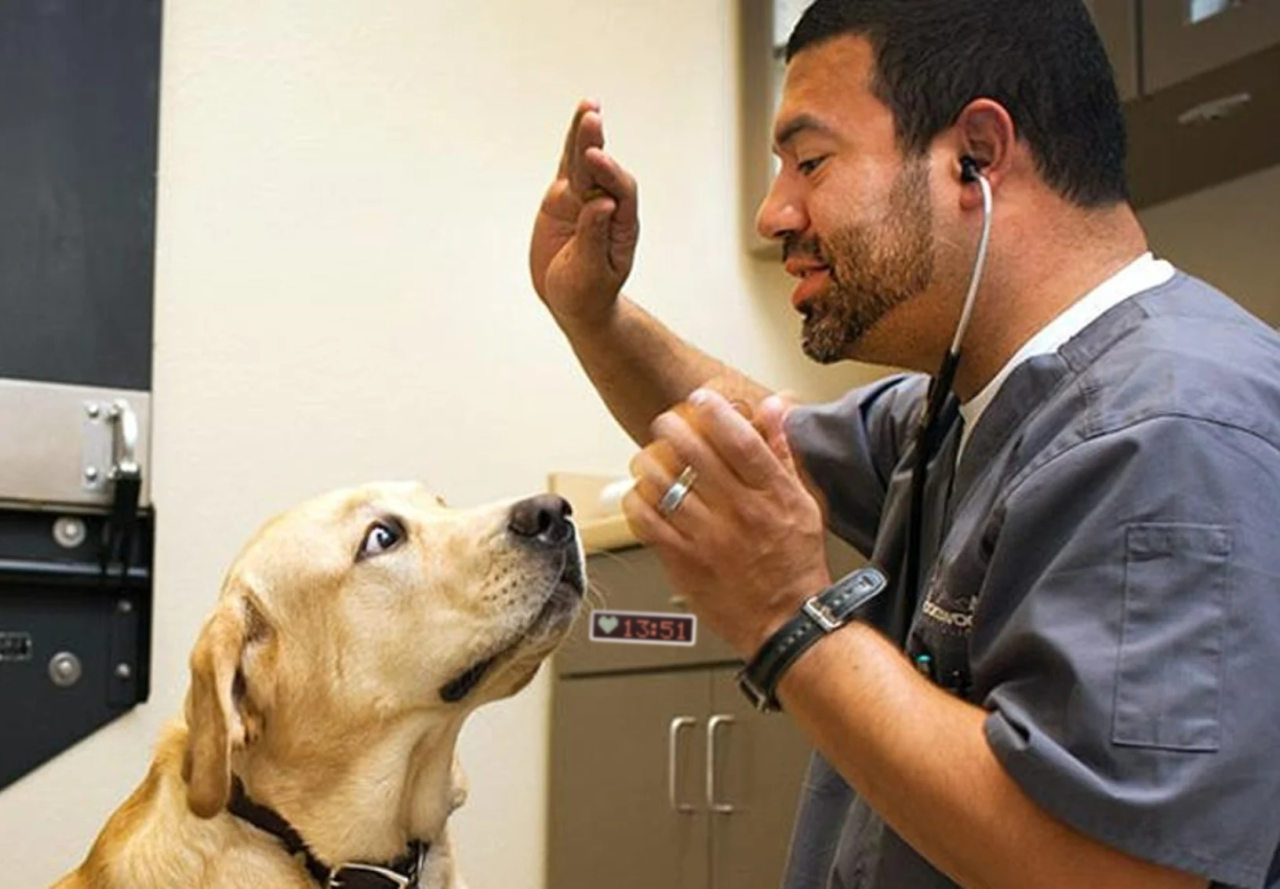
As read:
13:51
